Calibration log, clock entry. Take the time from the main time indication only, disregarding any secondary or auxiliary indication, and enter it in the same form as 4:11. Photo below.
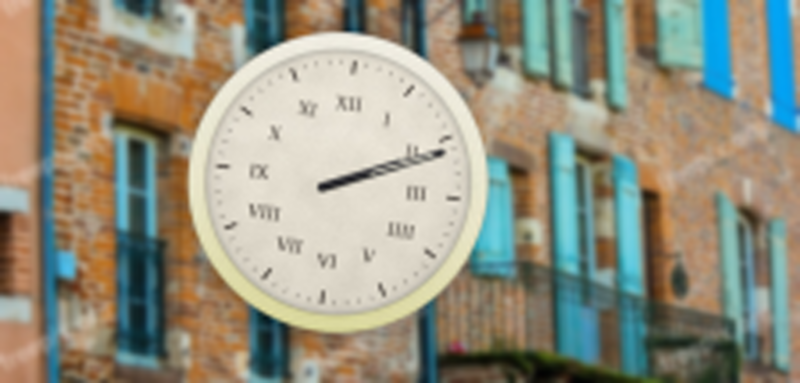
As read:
2:11
